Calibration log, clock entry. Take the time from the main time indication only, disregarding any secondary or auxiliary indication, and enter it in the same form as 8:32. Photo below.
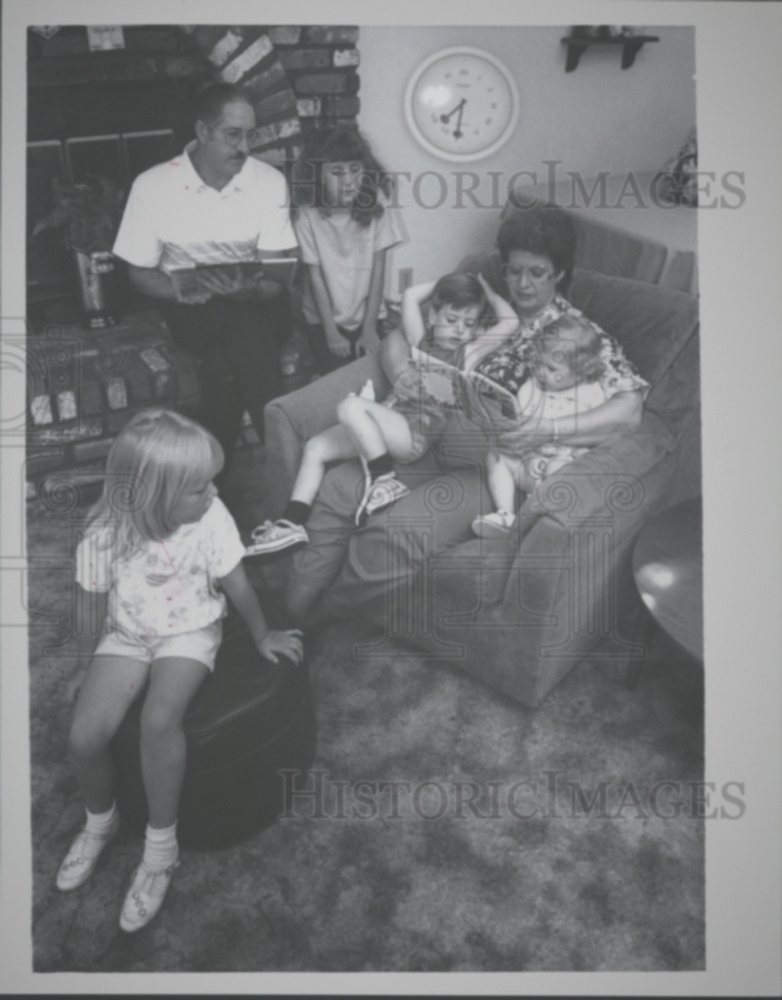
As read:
7:31
